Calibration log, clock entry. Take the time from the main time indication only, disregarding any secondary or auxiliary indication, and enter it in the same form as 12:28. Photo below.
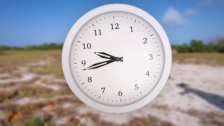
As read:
9:43
